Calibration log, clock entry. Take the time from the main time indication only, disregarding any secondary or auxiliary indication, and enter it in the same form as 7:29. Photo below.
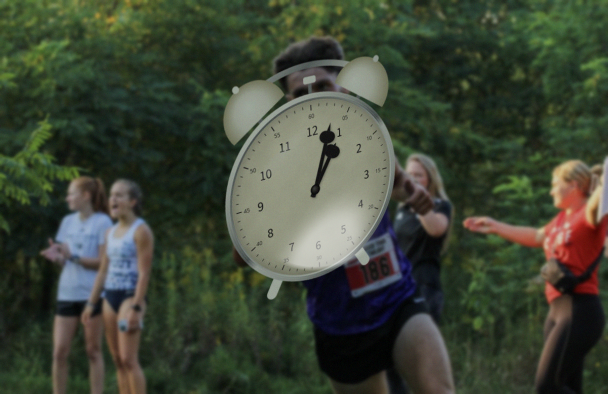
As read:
1:03
